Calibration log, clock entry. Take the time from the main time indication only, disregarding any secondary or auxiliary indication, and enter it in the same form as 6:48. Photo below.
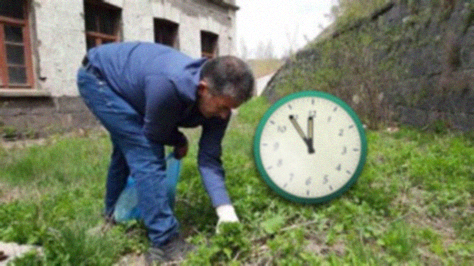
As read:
11:54
